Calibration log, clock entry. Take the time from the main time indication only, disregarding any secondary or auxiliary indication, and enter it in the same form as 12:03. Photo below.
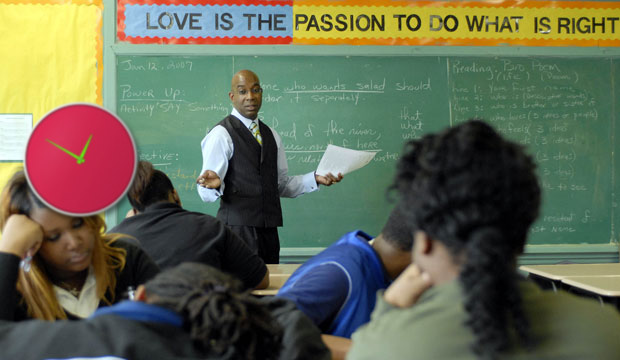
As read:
12:50
